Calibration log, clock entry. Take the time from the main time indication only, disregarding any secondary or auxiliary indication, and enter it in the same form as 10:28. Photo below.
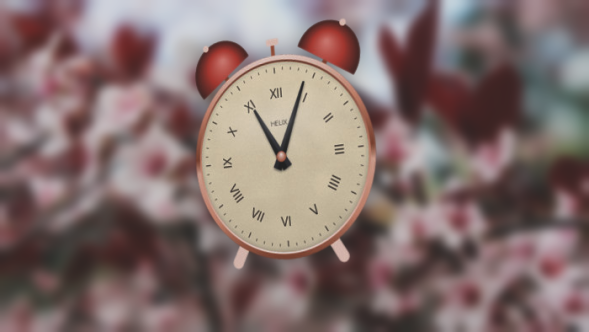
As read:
11:04
